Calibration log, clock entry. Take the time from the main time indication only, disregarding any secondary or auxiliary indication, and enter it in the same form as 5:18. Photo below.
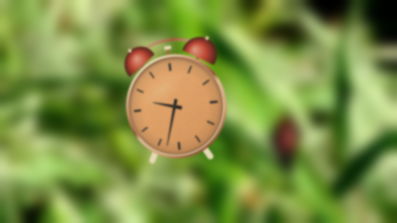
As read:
9:33
